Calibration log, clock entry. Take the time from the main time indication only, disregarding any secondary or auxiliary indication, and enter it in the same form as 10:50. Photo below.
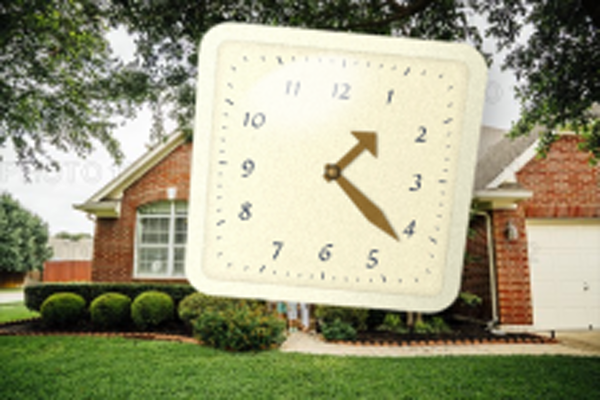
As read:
1:22
